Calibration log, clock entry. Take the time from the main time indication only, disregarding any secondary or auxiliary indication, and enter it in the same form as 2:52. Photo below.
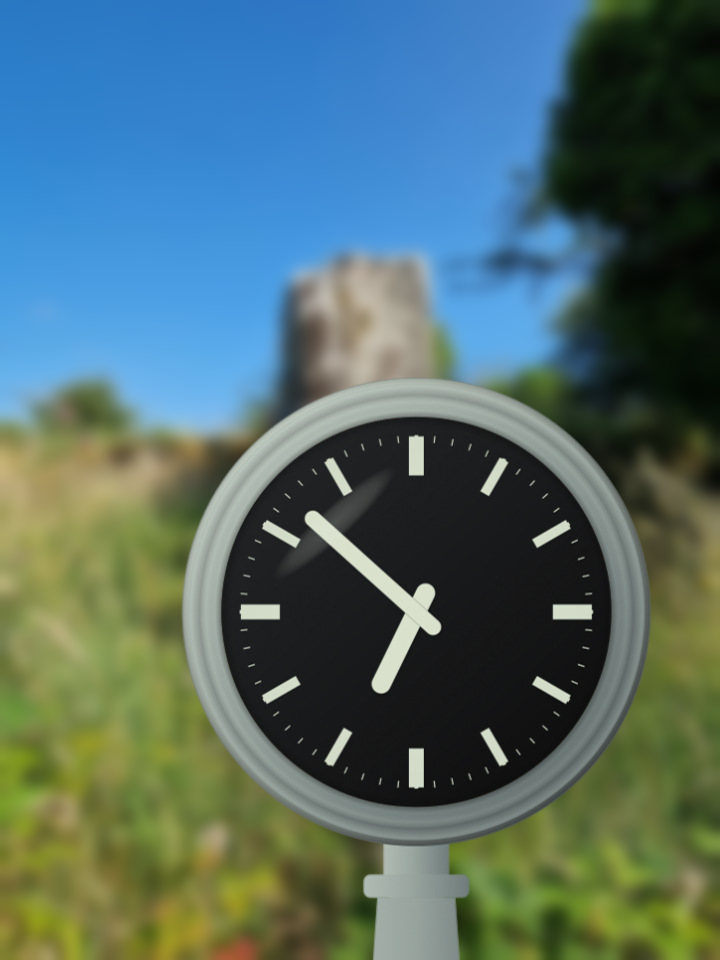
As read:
6:52
